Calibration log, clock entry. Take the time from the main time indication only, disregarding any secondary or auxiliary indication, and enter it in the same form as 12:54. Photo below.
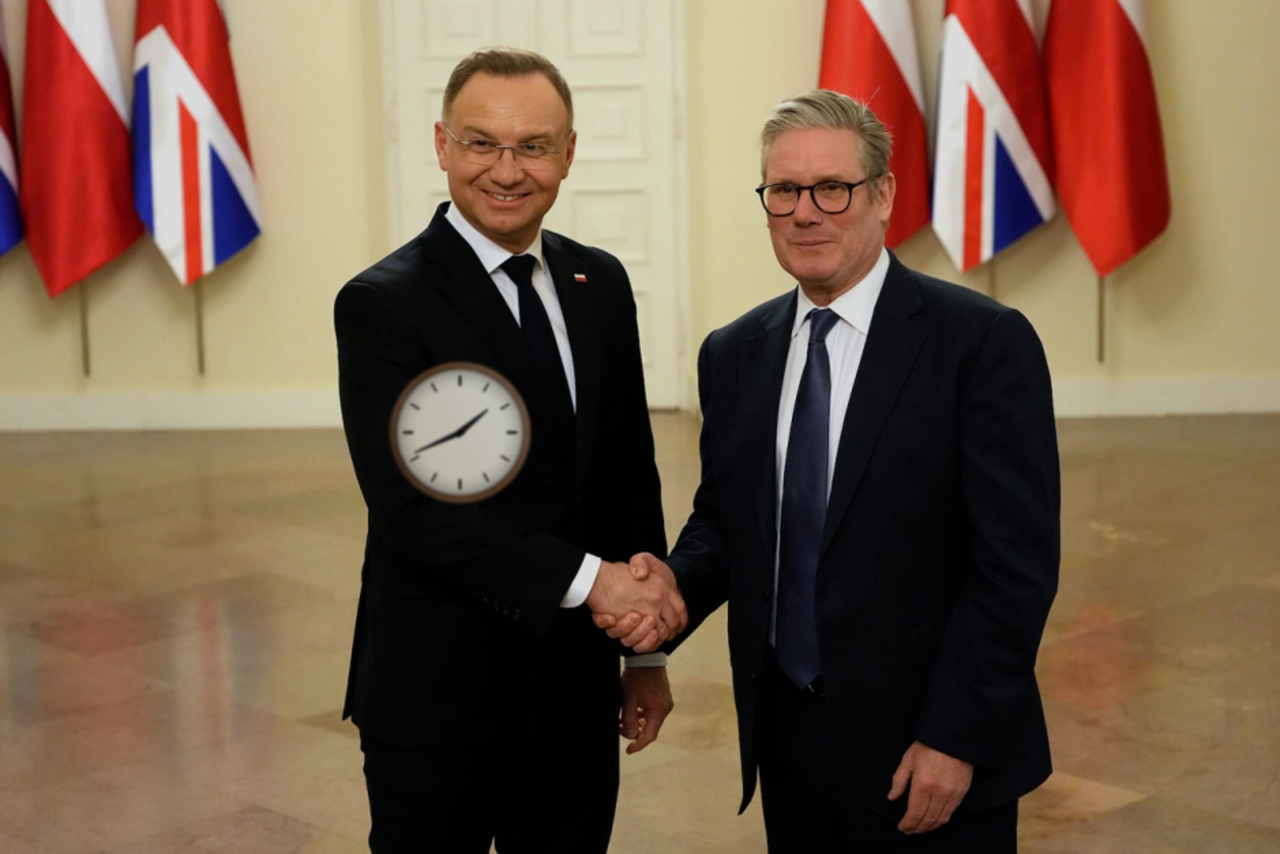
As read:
1:41
